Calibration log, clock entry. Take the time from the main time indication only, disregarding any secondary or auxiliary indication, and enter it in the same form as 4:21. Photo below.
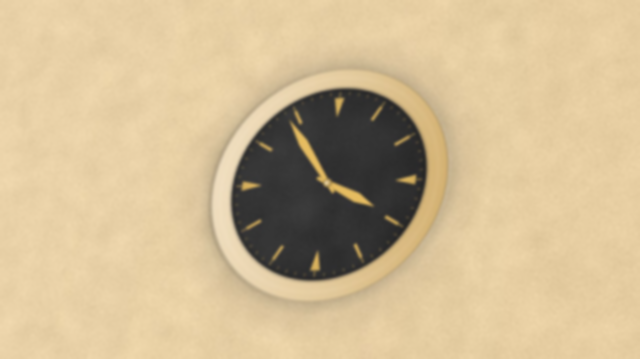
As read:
3:54
